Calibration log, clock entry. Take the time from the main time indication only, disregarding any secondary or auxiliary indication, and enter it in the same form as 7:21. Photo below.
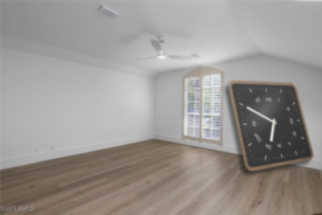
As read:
6:50
